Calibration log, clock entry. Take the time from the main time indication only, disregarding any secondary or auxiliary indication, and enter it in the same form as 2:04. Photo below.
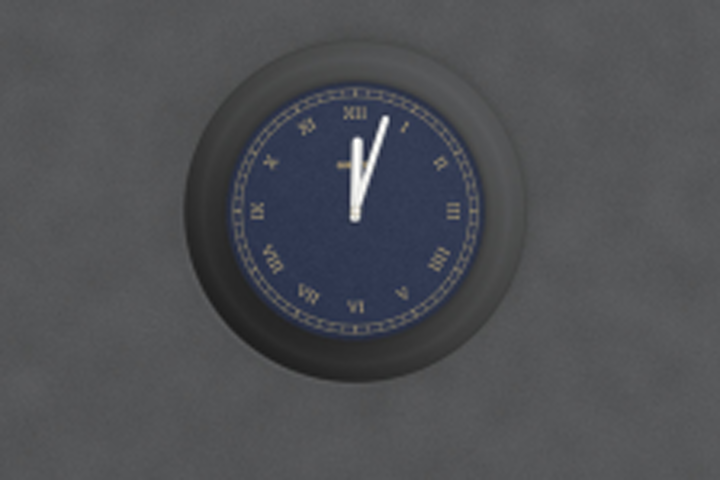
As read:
12:03
